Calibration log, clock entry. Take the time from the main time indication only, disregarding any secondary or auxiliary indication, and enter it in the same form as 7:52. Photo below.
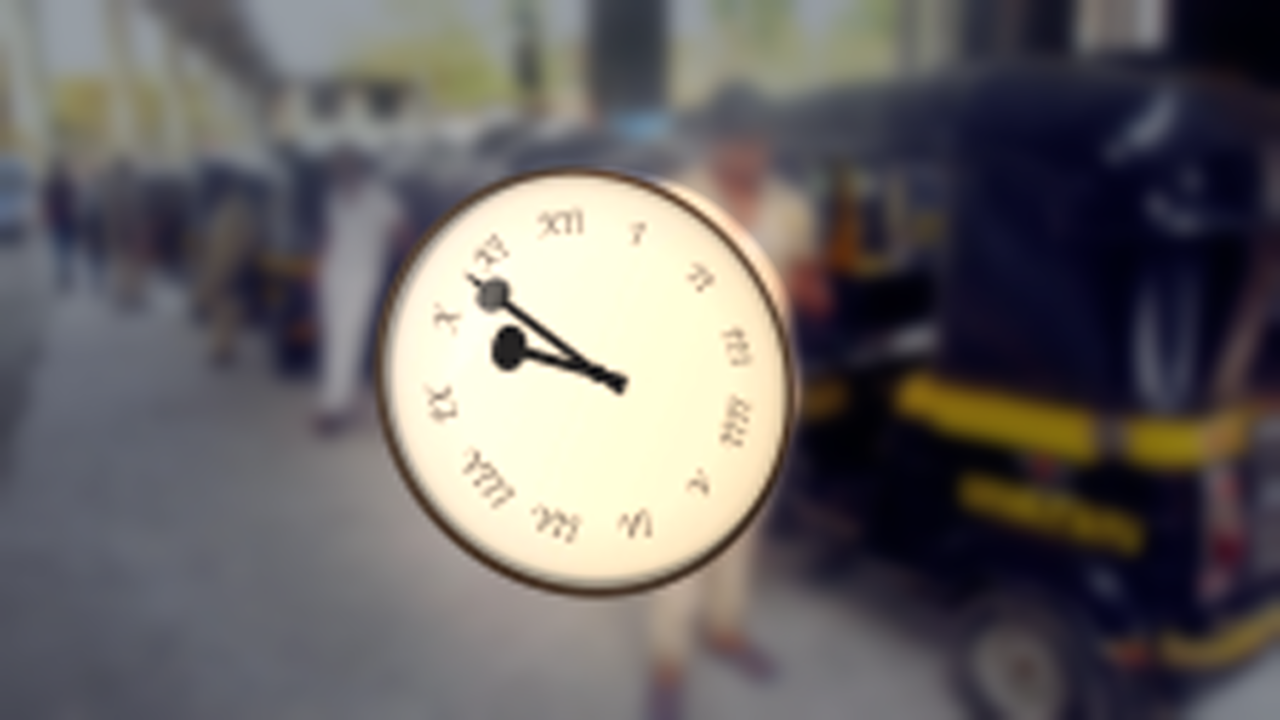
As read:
9:53
